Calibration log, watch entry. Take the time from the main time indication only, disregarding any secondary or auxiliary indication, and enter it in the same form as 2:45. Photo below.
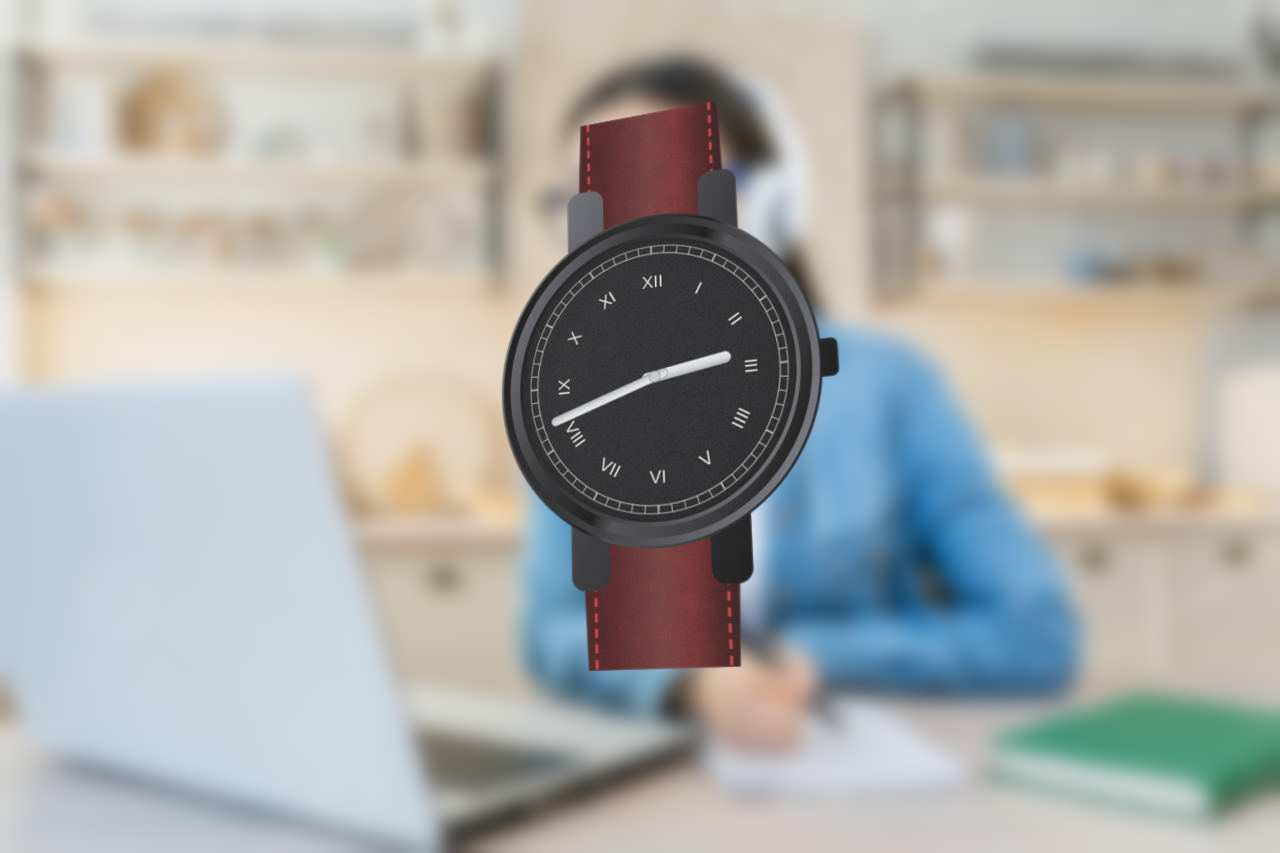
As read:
2:42
